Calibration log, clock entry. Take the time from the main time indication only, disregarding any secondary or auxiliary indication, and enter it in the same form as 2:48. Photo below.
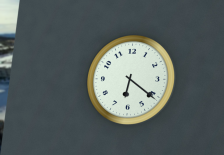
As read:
6:21
